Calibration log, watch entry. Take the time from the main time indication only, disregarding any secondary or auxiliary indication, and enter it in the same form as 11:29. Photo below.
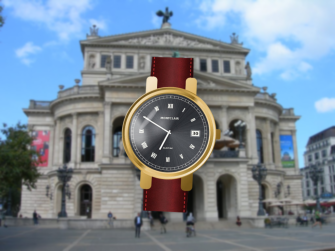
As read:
6:50
